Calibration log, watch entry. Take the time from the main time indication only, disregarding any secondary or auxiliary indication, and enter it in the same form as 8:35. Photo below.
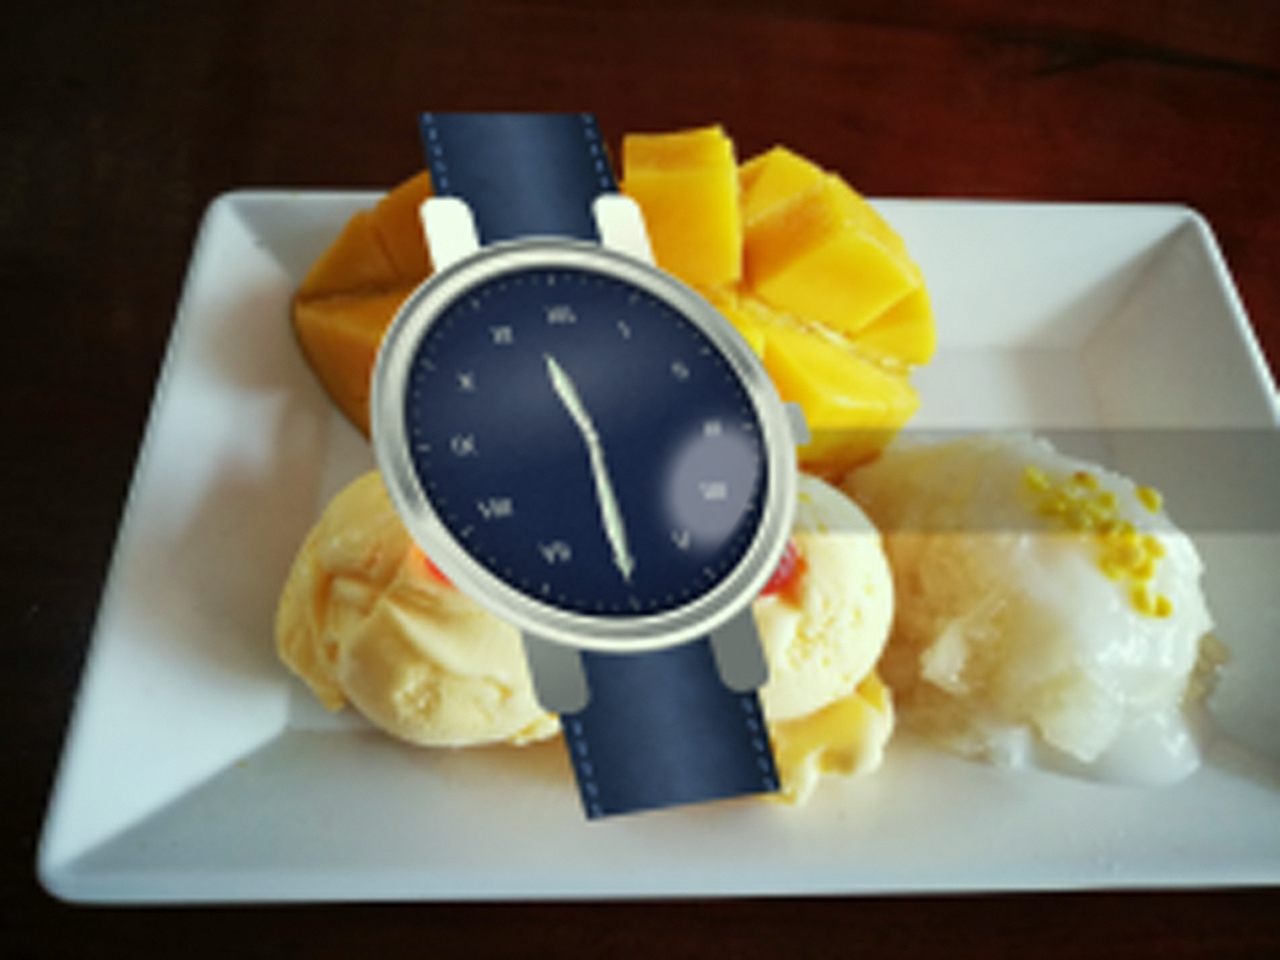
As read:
11:30
